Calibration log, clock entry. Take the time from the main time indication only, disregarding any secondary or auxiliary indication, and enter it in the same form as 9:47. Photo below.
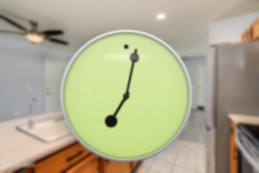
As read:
7:02
